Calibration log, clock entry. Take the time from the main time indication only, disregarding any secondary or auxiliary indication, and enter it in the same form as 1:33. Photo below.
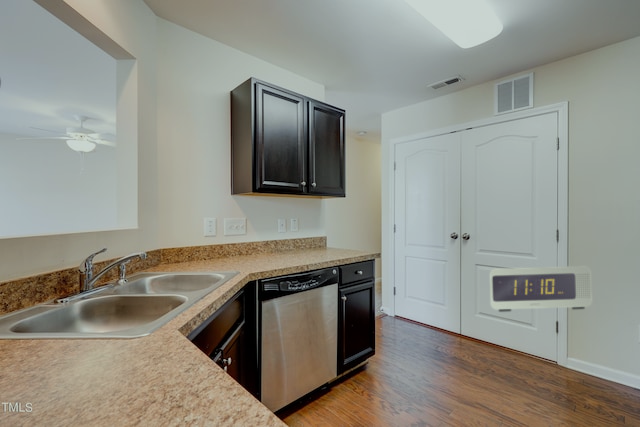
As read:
11:10
